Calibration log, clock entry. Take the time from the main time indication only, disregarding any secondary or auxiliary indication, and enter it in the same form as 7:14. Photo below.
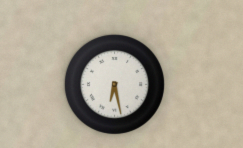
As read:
6:28
